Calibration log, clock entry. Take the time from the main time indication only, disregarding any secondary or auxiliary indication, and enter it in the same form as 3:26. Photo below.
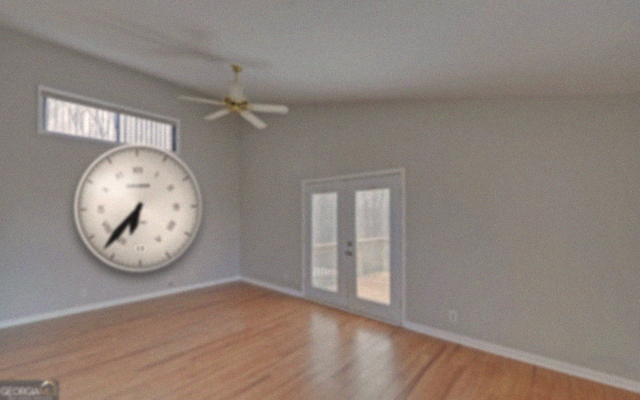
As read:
6:37
